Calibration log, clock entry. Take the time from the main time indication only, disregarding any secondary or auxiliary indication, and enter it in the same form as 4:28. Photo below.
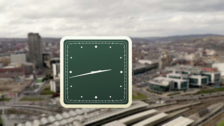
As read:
2:43
